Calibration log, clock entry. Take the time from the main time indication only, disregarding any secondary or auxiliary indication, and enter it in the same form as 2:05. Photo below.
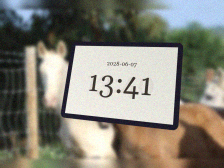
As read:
13:41
